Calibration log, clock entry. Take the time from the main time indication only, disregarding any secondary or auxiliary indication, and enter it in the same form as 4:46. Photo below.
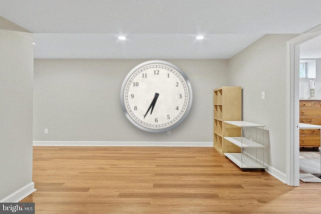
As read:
6:35
